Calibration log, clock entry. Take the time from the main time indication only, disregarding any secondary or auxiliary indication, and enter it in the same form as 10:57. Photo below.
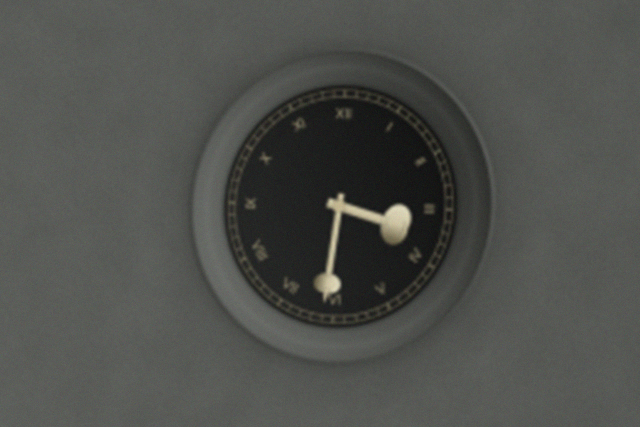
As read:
3:31
